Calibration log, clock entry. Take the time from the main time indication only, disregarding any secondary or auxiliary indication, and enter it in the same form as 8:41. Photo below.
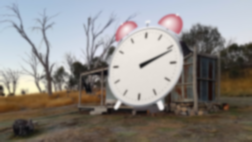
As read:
2:11
